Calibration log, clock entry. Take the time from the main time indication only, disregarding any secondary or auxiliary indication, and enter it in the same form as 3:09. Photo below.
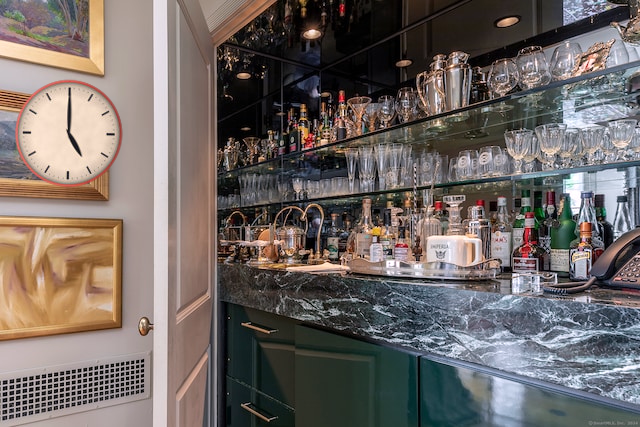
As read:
5:00
